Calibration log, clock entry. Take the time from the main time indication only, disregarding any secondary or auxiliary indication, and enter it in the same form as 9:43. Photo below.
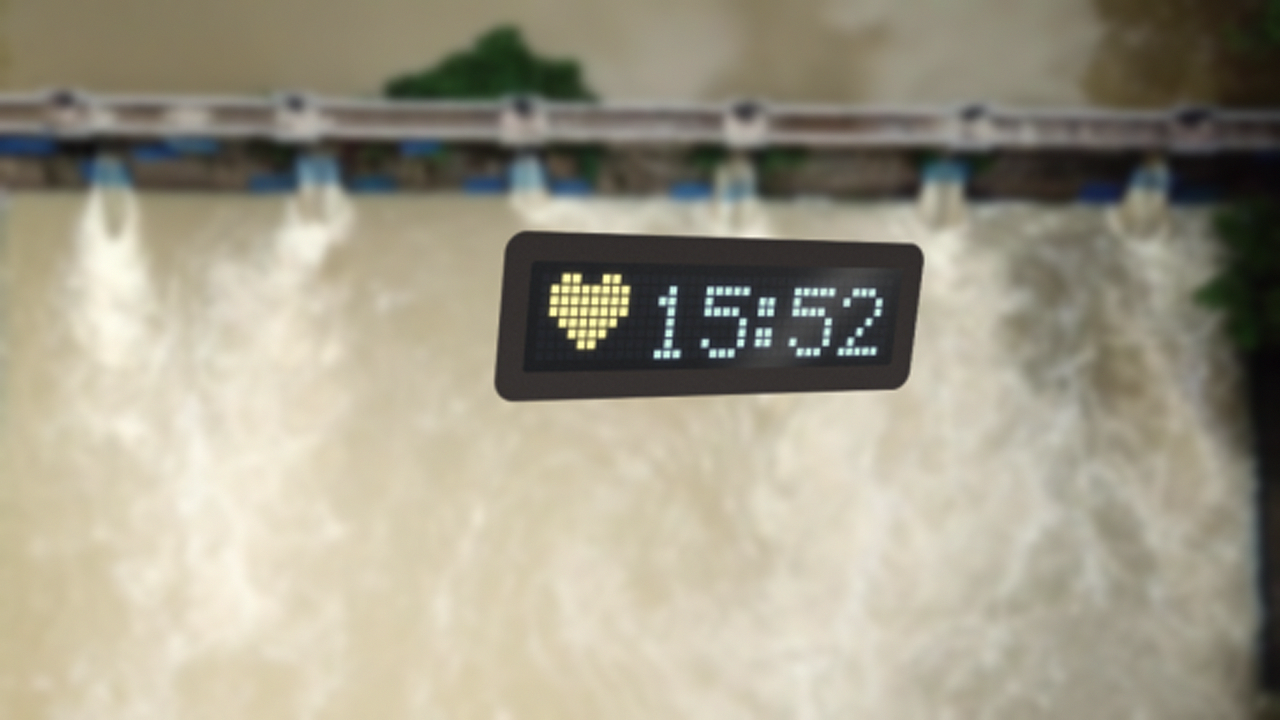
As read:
15:52
